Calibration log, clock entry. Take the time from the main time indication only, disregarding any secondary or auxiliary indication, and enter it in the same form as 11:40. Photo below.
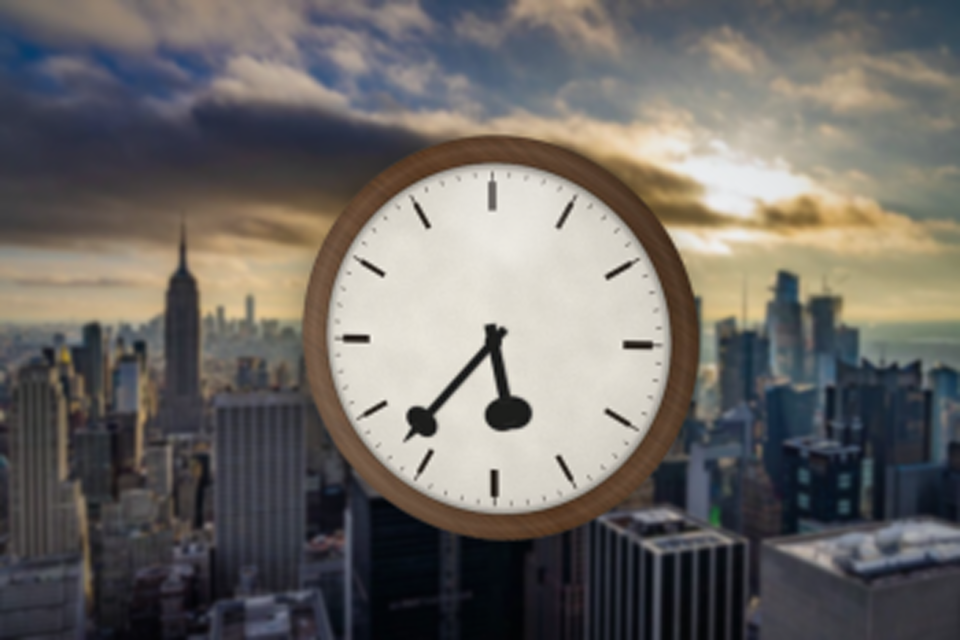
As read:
5:37
